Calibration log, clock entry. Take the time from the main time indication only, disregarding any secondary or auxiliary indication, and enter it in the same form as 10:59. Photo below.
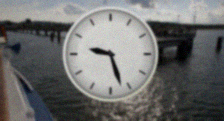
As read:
9:27
